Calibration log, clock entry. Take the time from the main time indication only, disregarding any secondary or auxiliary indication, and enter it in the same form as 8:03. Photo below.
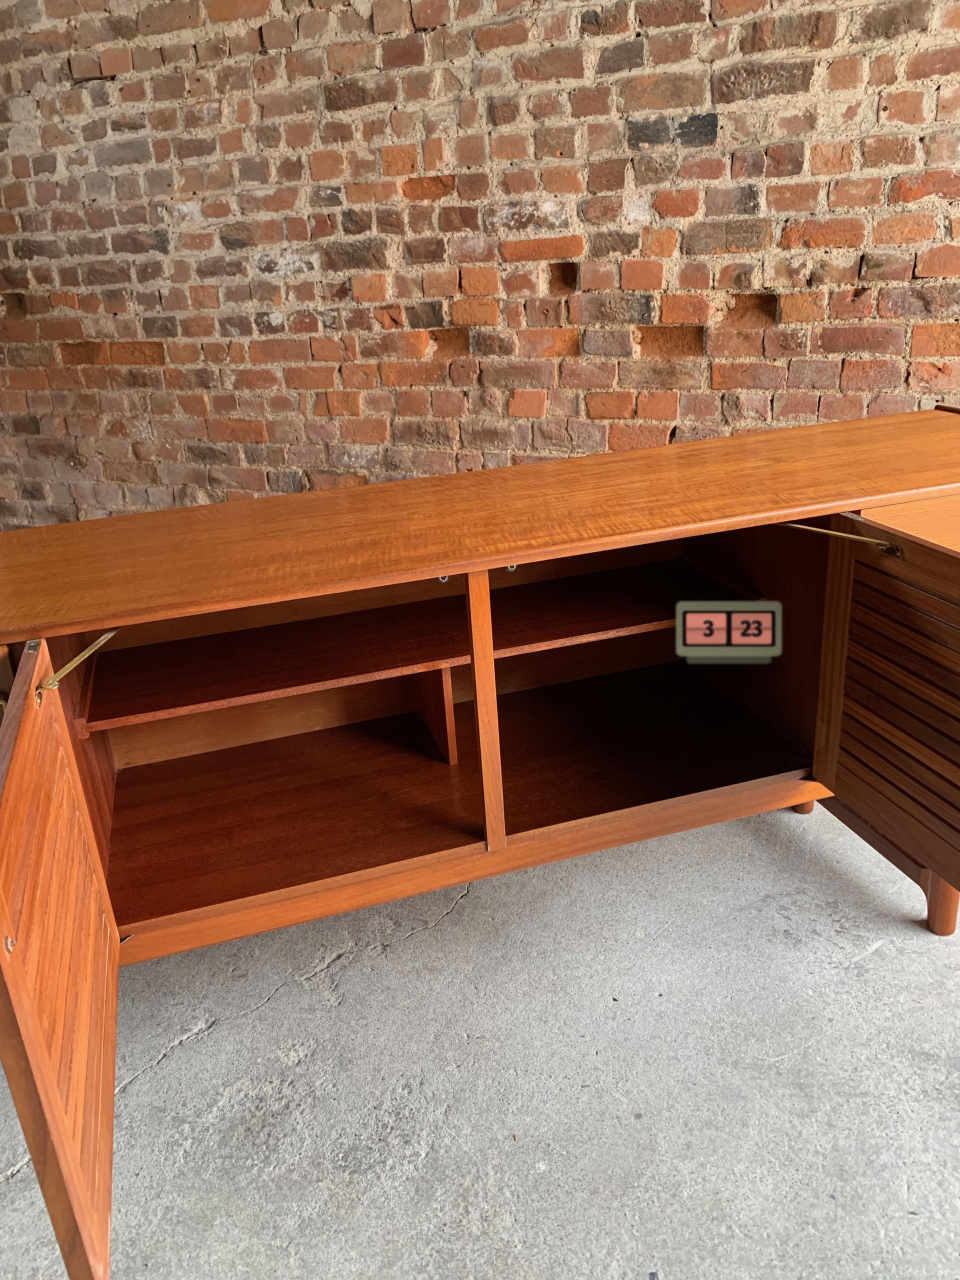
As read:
3:23
